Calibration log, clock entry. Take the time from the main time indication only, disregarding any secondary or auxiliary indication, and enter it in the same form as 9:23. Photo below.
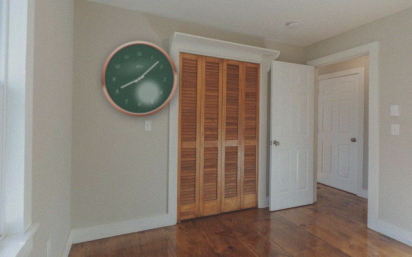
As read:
8:08
